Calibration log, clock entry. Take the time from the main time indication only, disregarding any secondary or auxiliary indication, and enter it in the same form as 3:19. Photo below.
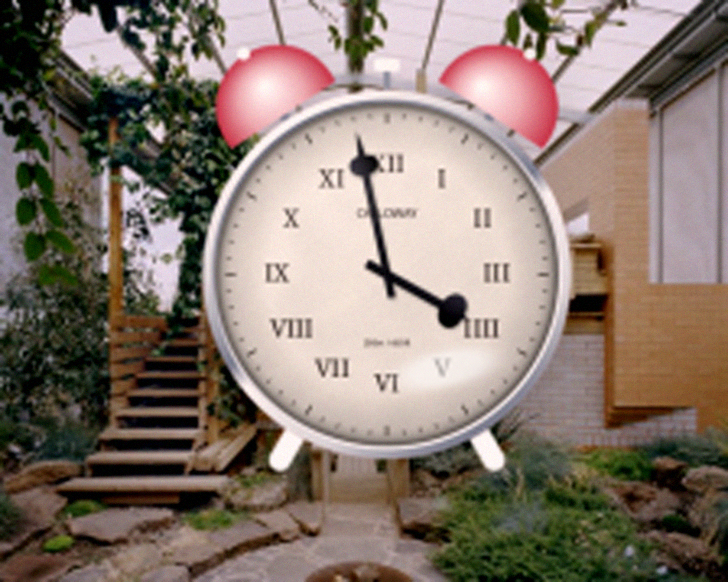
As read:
3:58
